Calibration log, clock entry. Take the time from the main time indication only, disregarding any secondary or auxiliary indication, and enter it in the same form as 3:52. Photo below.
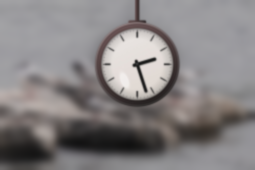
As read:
2:27
